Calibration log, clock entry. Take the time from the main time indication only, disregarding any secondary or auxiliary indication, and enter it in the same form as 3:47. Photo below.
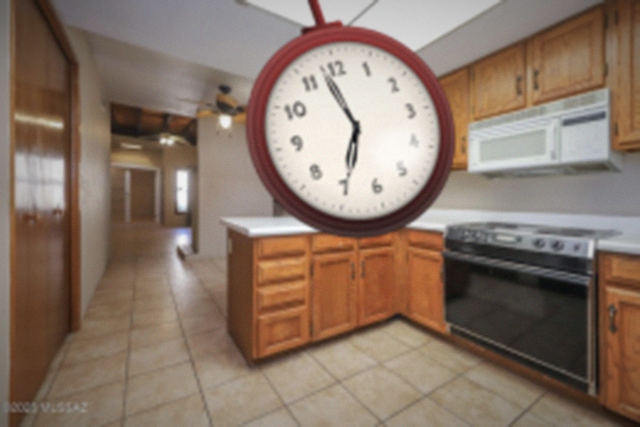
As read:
6:58
